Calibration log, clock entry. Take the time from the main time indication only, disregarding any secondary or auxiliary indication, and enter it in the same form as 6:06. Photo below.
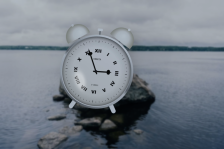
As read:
2:56
